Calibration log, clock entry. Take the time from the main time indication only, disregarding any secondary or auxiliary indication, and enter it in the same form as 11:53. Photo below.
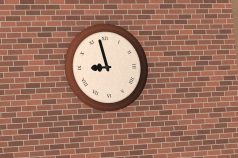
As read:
8:58
